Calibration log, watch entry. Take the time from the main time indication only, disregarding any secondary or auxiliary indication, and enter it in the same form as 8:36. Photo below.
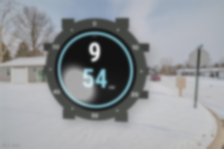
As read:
9:54
